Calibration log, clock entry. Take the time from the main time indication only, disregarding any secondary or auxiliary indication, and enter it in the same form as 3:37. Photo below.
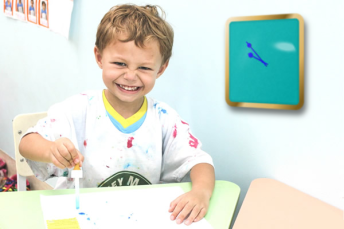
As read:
9:53
